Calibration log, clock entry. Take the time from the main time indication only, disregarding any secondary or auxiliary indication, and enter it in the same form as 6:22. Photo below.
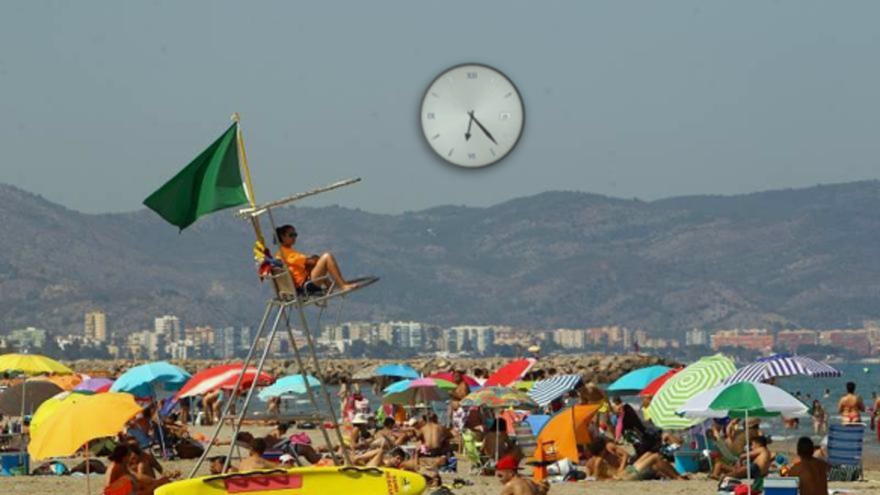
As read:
6:23
